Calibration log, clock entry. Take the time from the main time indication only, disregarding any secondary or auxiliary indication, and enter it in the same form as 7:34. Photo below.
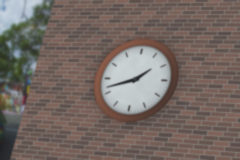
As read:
1:42
